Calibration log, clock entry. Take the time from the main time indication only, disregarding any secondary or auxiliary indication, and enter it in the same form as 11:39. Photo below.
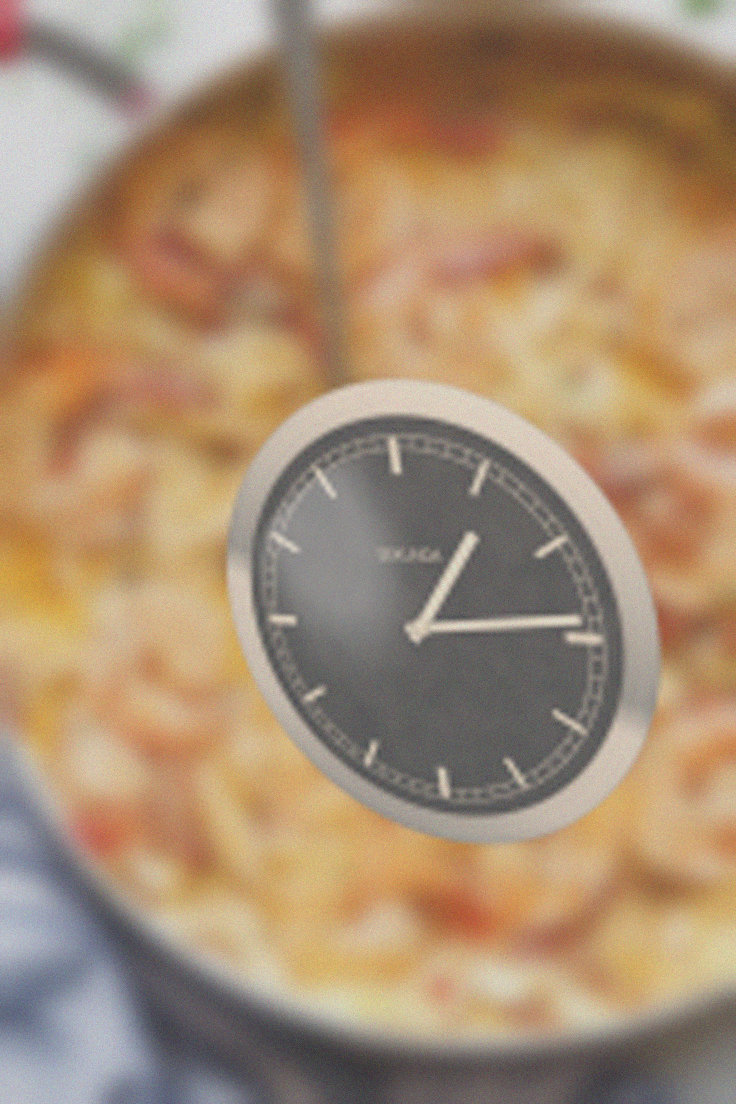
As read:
1:14
